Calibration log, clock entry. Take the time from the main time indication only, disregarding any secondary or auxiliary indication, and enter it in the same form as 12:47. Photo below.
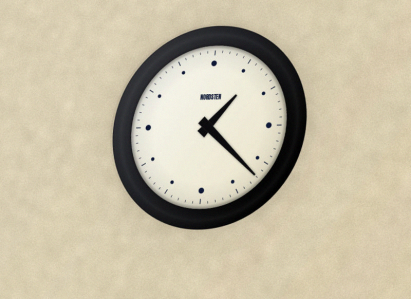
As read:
1:22
